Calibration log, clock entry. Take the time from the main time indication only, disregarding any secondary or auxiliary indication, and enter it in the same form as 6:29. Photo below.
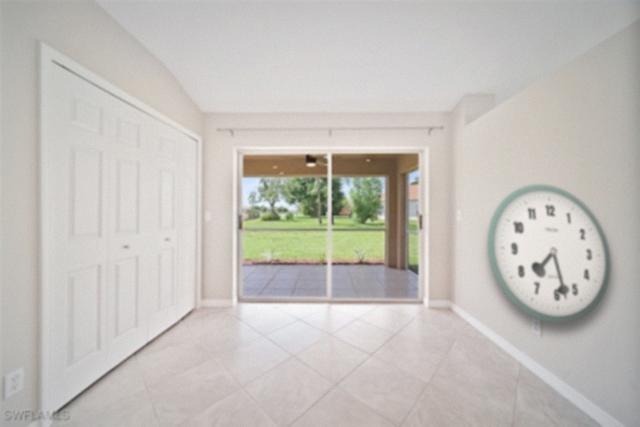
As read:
7:28
